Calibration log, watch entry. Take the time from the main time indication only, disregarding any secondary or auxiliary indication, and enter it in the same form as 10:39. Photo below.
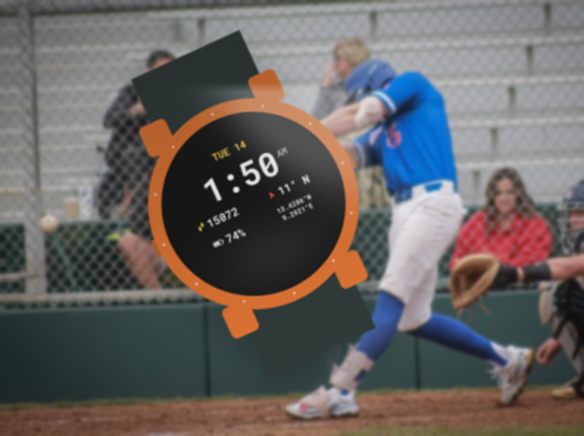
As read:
1:50
